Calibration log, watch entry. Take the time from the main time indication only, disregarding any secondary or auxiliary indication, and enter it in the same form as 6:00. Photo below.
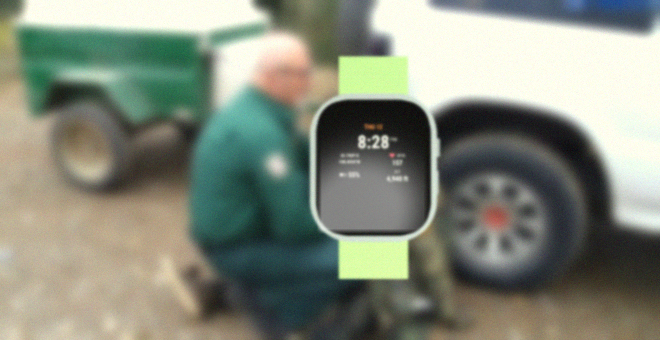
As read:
8:28
